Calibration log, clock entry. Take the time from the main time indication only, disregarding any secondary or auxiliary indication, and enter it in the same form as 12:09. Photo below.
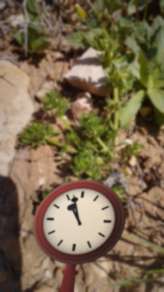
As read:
10:57
